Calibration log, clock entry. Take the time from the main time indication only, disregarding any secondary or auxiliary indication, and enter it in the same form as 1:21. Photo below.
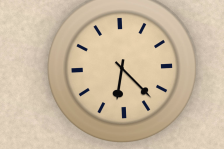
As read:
6:23
